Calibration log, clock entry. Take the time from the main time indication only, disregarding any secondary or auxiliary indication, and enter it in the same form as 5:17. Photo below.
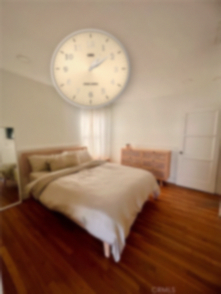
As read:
1:09
